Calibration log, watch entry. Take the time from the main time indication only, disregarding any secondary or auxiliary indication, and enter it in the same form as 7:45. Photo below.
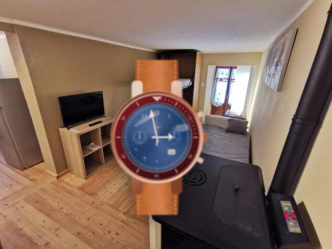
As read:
2:58
